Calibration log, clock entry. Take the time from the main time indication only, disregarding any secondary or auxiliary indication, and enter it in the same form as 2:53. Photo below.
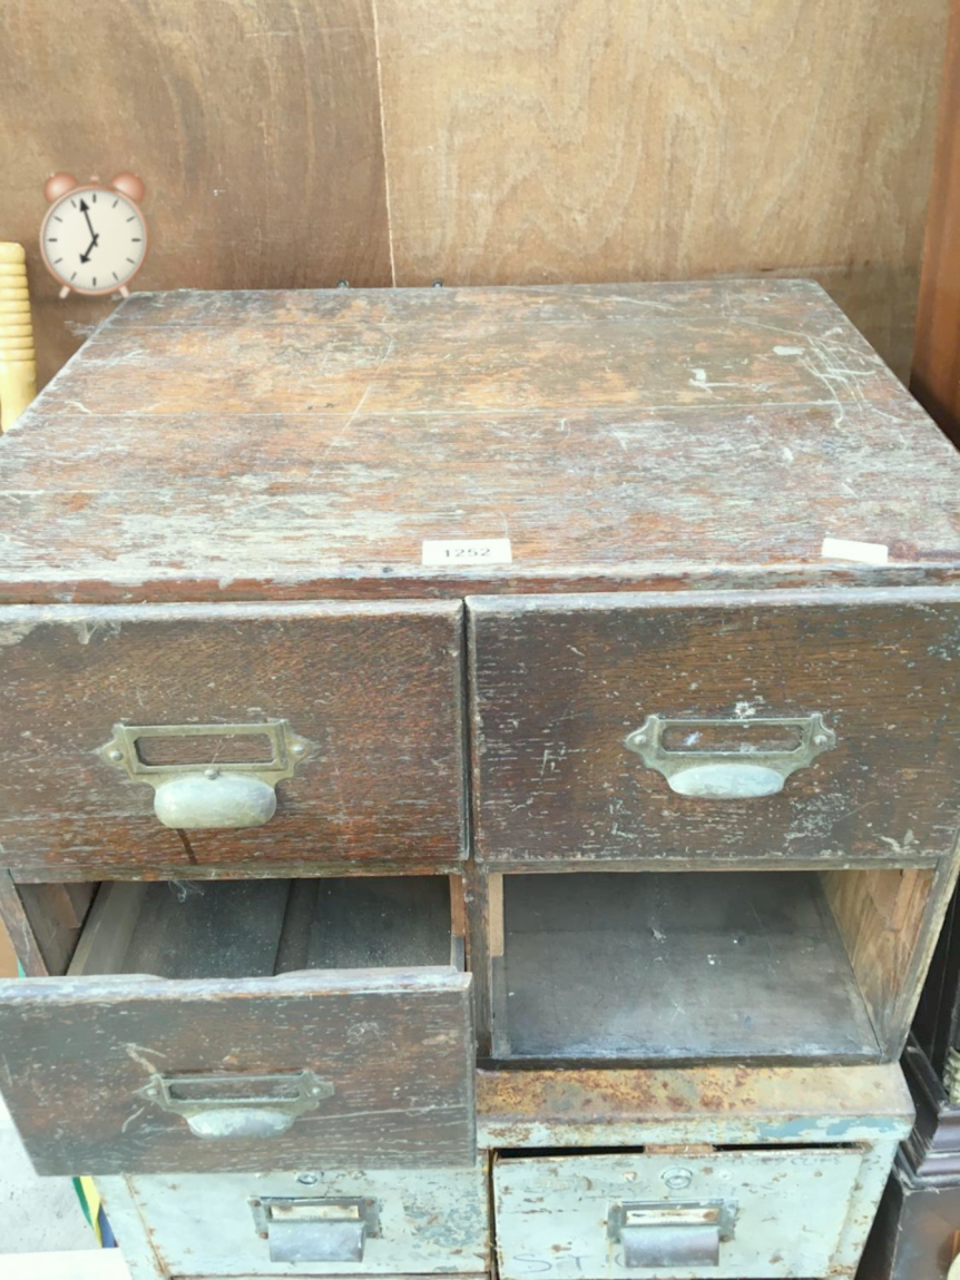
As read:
6:57
